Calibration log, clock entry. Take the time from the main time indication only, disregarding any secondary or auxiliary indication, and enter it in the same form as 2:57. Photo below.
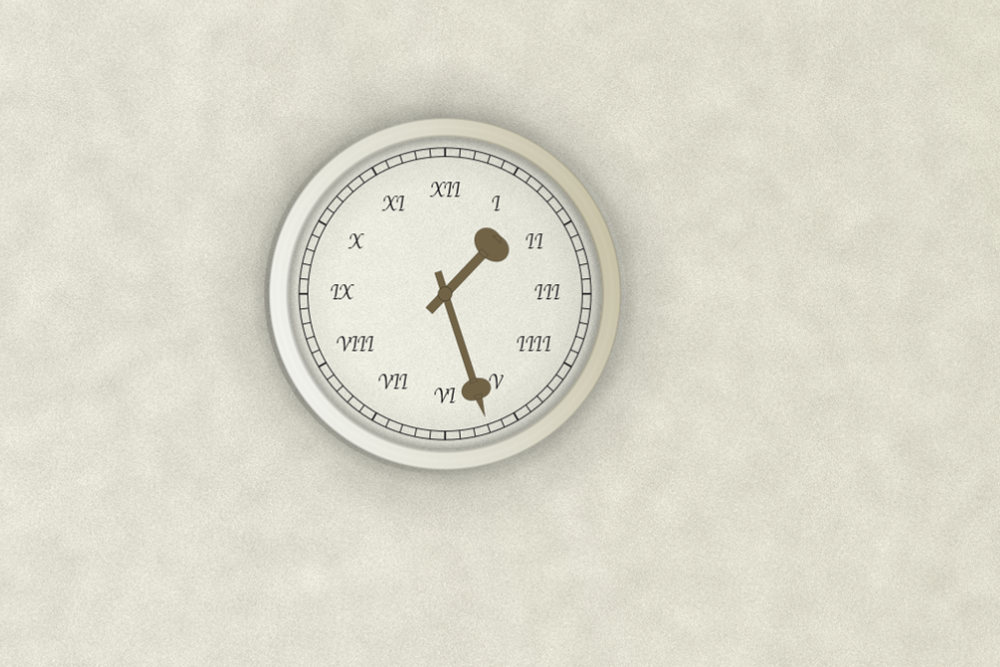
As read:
1:27
